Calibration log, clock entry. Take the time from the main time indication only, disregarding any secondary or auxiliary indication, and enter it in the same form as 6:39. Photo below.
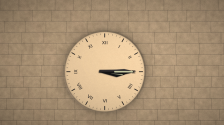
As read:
3:15
